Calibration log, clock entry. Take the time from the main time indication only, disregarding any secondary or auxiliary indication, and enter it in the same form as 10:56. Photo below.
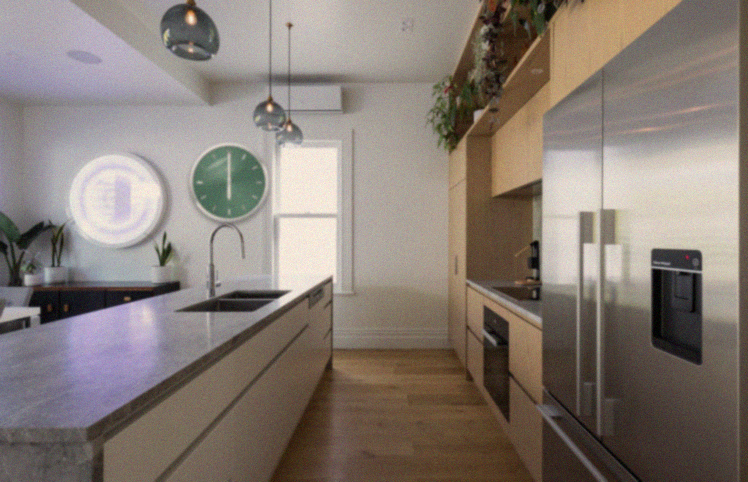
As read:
6:00
